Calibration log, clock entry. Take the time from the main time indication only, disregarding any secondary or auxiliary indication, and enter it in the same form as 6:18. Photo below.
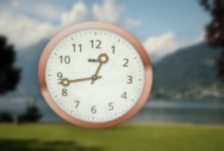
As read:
12:43
